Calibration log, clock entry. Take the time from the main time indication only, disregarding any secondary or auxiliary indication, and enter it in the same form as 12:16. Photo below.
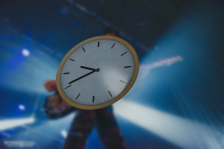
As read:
9:41
